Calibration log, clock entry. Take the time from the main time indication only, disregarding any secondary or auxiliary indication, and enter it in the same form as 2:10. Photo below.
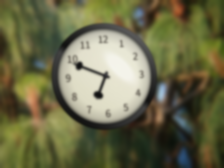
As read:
6:49
